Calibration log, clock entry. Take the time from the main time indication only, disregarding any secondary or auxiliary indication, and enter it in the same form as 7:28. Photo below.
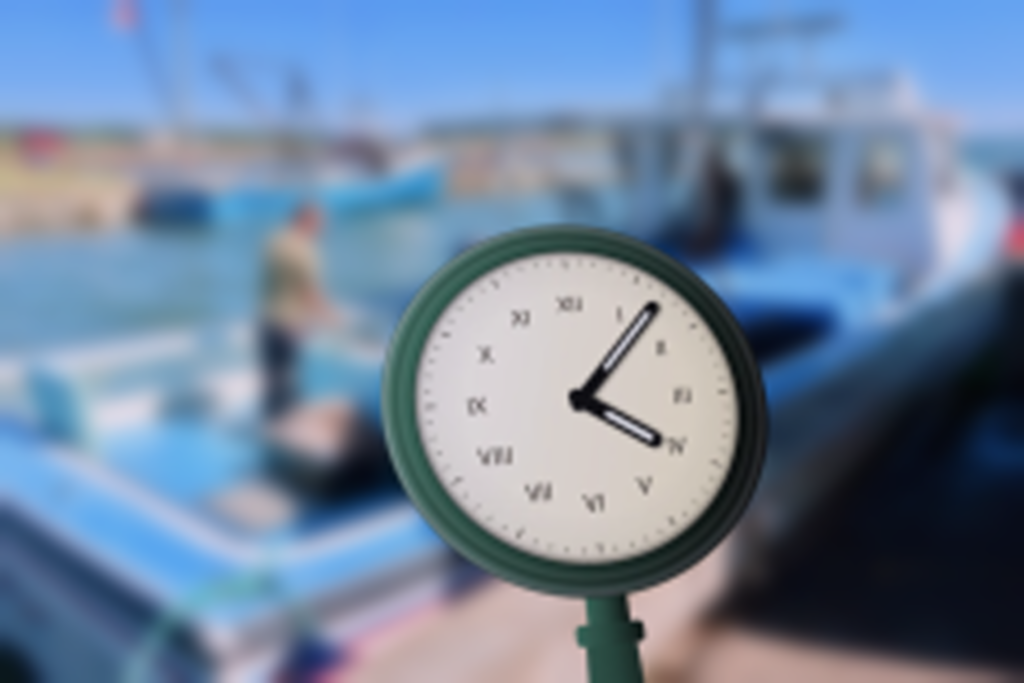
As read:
4:07
